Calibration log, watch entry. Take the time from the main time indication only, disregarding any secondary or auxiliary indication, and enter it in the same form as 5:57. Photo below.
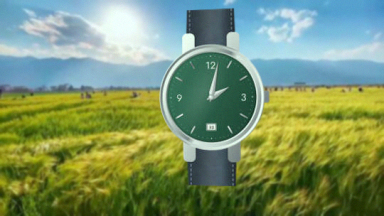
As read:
2:02
